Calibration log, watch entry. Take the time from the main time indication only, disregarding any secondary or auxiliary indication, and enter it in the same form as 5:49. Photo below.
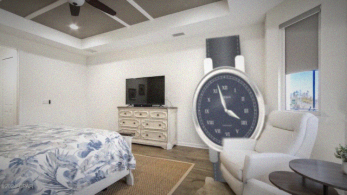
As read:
3:57
